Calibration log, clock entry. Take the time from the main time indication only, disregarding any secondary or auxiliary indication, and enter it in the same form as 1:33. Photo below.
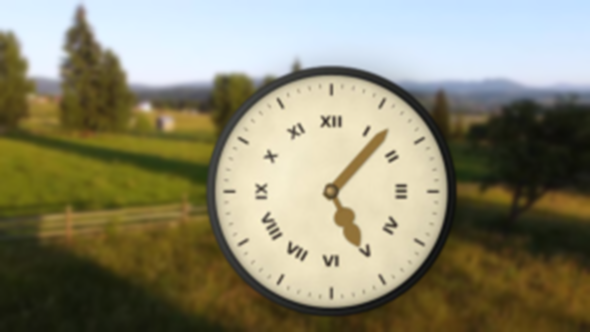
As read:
5:07
